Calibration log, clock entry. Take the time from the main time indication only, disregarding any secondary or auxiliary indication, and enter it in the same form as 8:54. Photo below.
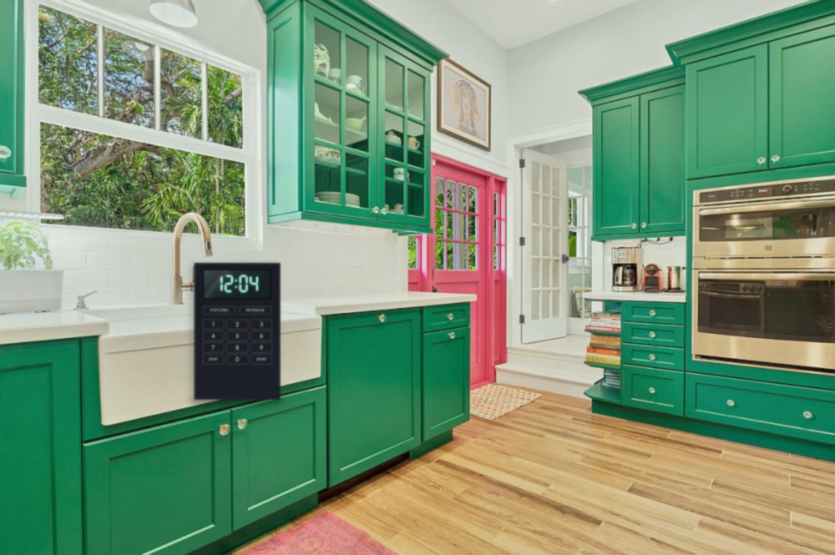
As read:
12:04
